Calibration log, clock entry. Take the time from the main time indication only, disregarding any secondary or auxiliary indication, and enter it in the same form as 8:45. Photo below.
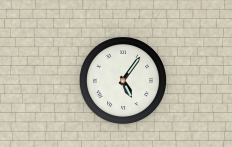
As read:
5:06
